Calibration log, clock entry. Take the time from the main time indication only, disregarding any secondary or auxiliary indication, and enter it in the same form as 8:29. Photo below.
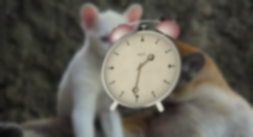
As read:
1:31
